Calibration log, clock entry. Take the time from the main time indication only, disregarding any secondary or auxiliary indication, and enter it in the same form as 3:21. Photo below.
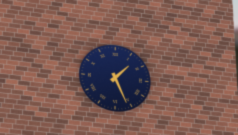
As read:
1:26
